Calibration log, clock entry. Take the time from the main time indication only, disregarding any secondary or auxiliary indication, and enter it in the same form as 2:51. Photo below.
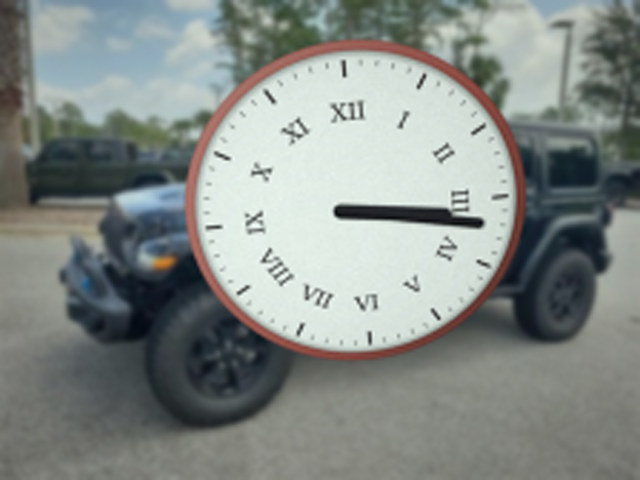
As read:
3:17
